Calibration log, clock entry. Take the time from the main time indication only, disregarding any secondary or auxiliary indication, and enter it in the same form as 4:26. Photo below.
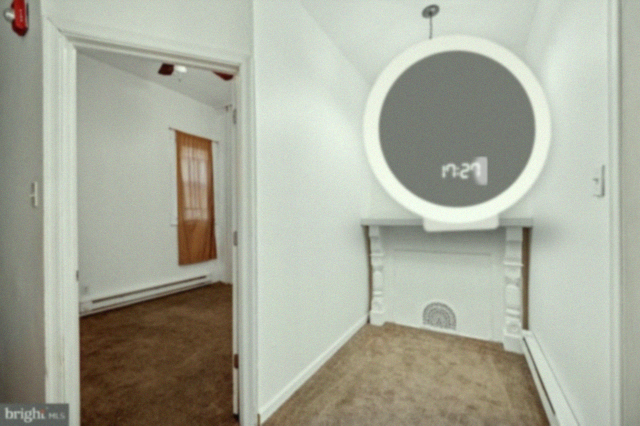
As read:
17:27
